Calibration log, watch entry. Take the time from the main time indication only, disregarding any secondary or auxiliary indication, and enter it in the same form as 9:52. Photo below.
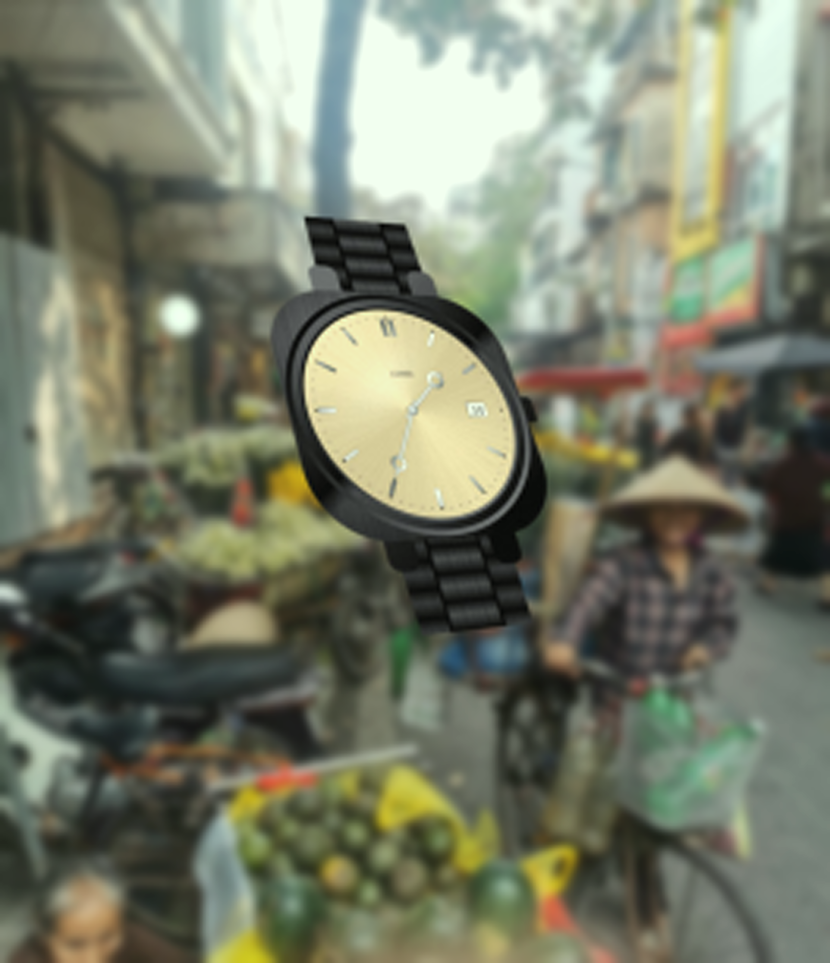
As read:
1:35
